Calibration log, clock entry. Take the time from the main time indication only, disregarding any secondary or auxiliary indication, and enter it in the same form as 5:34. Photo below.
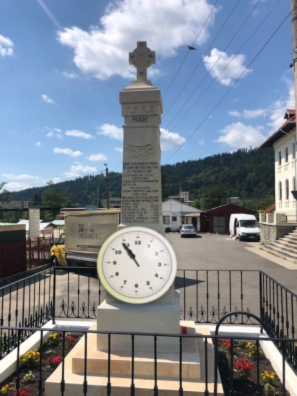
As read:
10:54
